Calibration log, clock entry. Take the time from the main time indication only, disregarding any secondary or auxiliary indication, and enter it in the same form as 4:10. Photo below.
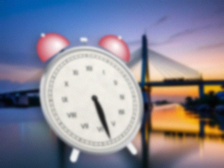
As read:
5:28
